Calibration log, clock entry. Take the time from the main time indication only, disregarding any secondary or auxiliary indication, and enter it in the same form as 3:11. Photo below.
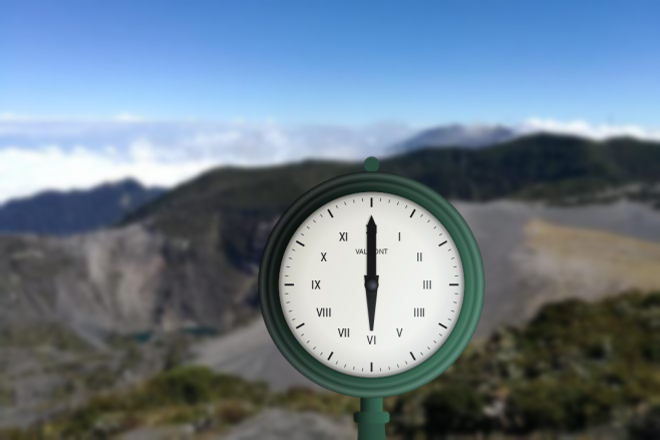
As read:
6:00
